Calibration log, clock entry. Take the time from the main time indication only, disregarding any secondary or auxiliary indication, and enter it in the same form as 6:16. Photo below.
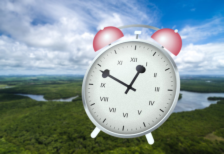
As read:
12:49
